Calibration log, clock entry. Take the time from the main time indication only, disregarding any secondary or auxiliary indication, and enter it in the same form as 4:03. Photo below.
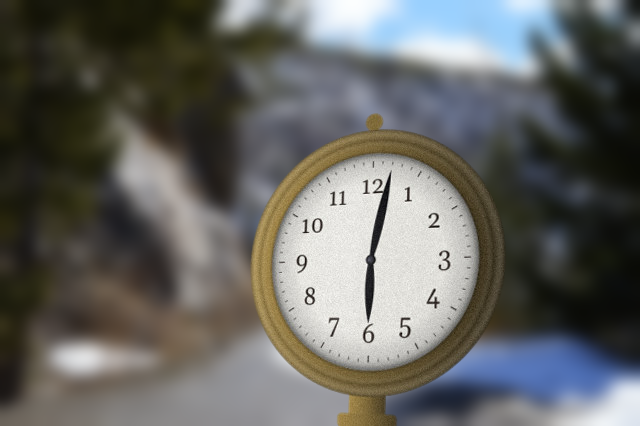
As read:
6:02
